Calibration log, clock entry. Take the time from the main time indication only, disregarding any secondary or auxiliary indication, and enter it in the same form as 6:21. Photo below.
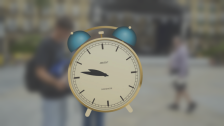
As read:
9:47
